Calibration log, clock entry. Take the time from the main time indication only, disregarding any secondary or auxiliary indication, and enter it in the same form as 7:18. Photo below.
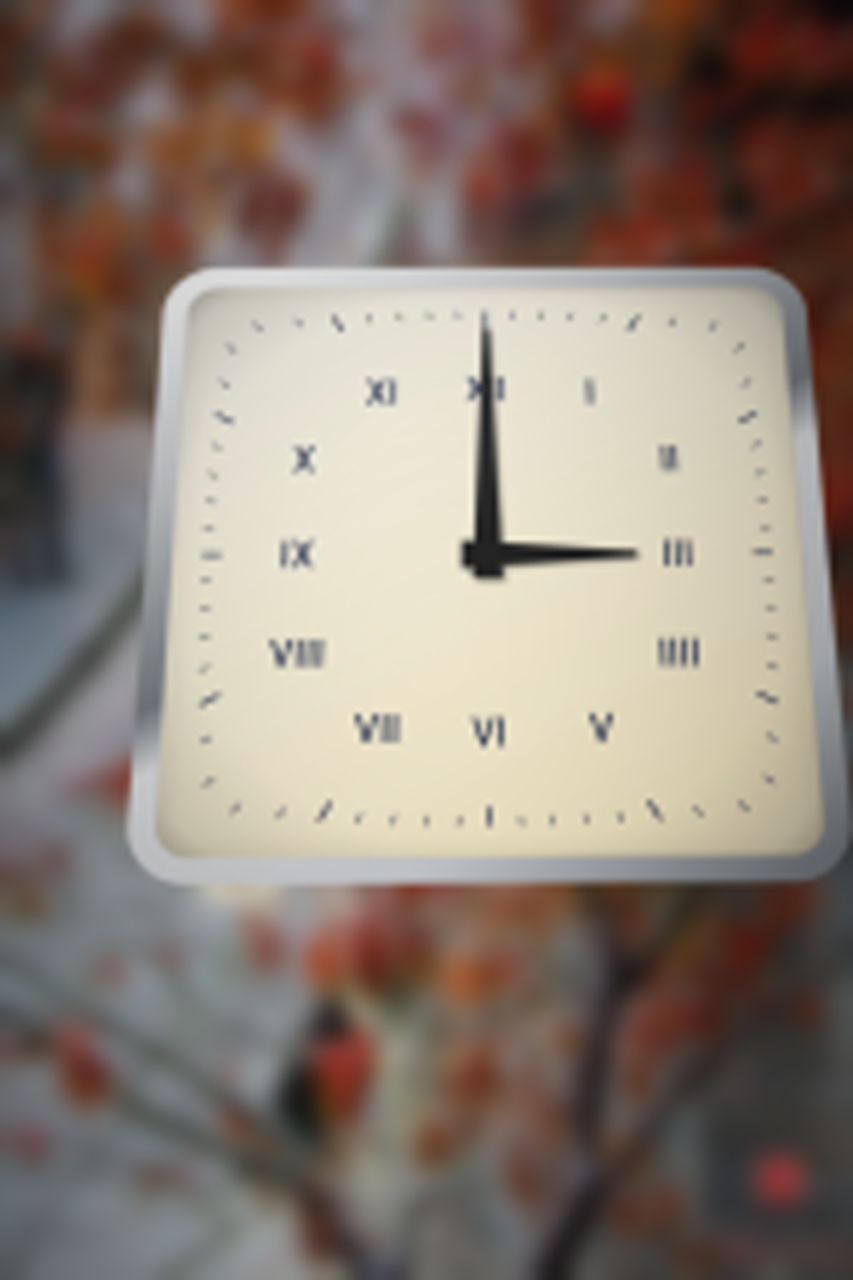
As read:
3:00
